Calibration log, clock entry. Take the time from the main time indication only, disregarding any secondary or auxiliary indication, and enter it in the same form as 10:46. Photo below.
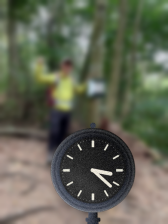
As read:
3:22
